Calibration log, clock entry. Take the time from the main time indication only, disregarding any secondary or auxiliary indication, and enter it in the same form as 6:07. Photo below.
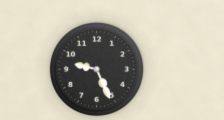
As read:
9:26
